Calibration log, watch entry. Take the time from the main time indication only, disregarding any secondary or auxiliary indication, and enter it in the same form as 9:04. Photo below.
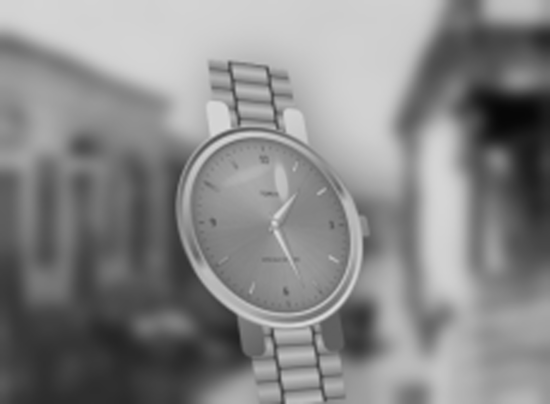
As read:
1:27
